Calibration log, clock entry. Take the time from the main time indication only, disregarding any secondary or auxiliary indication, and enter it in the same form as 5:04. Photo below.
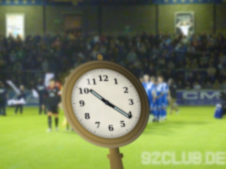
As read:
10:21
